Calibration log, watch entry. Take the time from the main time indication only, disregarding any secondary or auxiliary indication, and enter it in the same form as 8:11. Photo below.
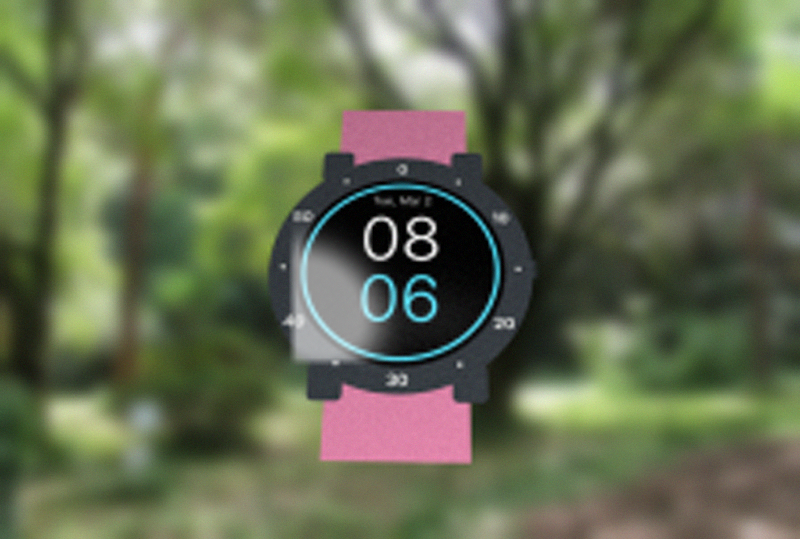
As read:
8:06
